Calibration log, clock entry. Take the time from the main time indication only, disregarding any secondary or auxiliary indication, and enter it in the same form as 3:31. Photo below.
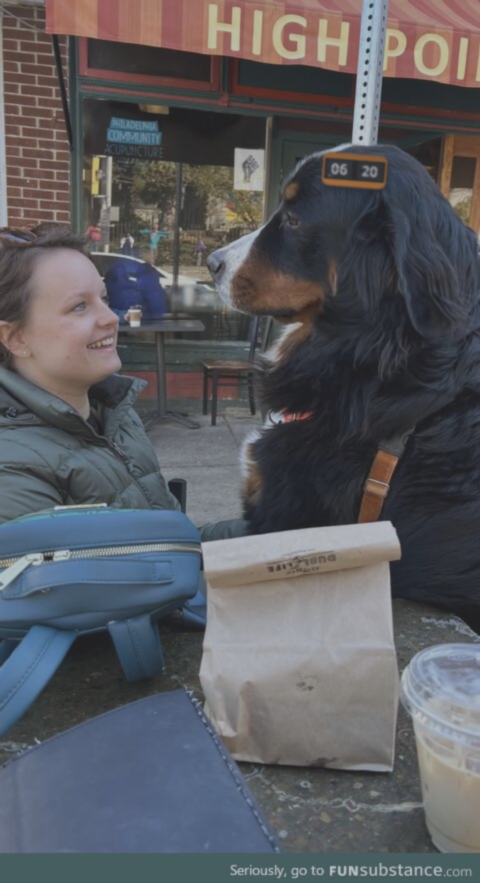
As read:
6:20
